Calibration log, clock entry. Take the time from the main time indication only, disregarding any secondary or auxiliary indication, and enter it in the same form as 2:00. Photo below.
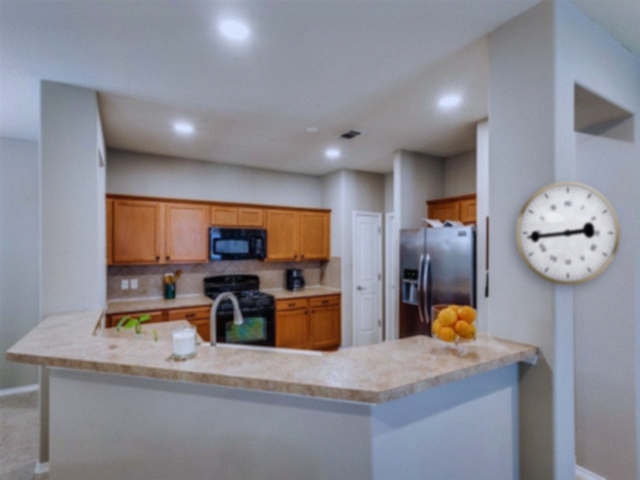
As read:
2:44
